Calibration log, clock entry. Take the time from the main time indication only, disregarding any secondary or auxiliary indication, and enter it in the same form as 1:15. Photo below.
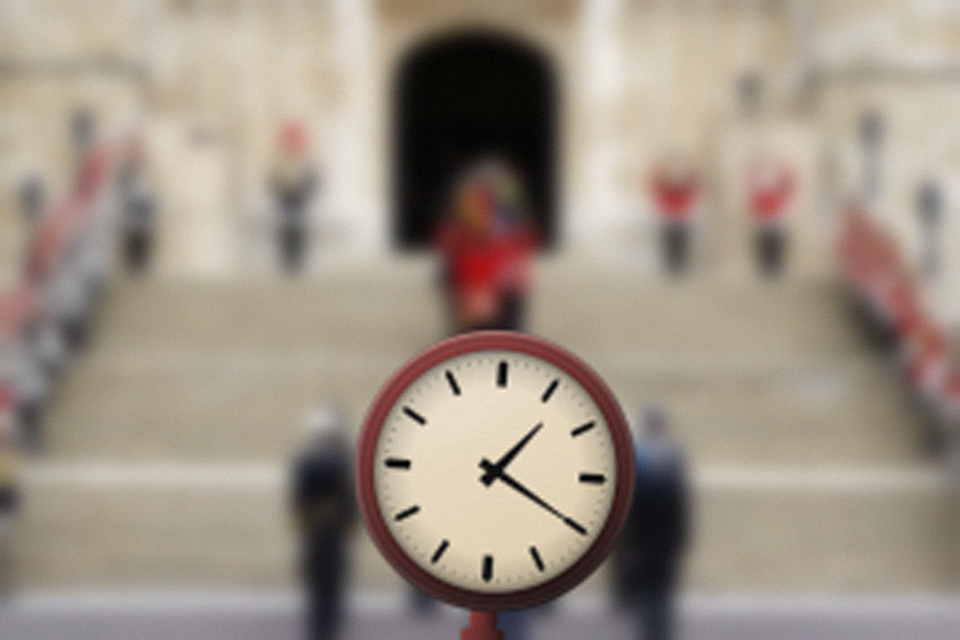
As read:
1:20
